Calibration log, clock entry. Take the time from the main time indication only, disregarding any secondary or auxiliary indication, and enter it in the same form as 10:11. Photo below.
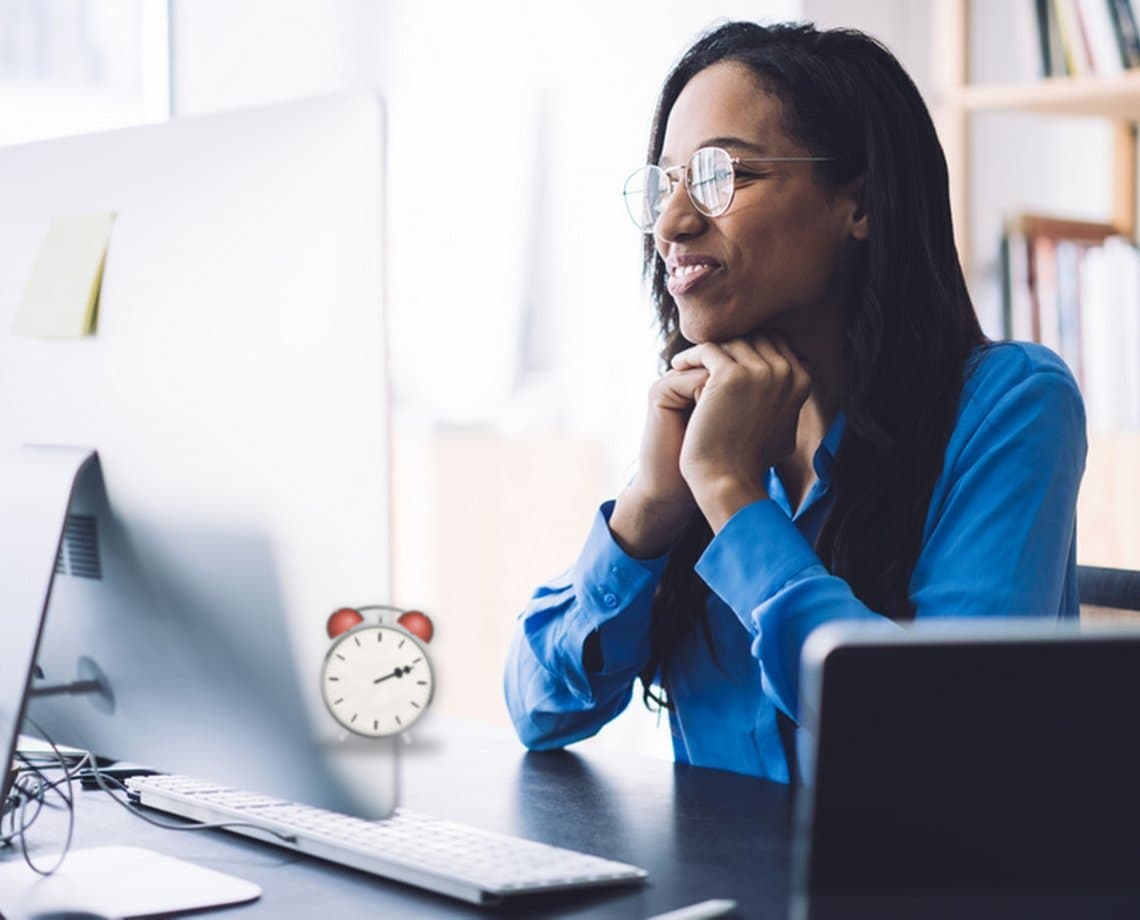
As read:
2:11
